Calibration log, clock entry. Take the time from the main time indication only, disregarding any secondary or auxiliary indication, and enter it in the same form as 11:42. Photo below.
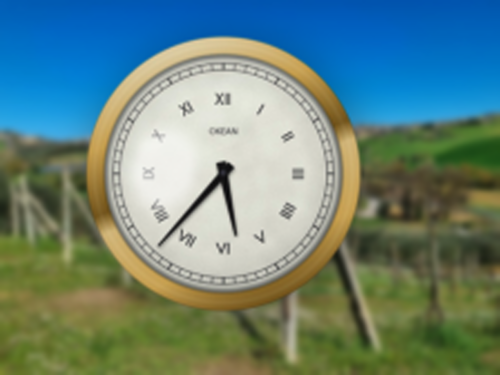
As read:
5:37
